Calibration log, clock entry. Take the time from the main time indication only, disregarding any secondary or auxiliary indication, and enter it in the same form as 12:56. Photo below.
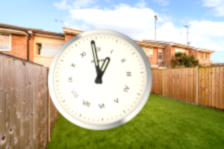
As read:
12:59
